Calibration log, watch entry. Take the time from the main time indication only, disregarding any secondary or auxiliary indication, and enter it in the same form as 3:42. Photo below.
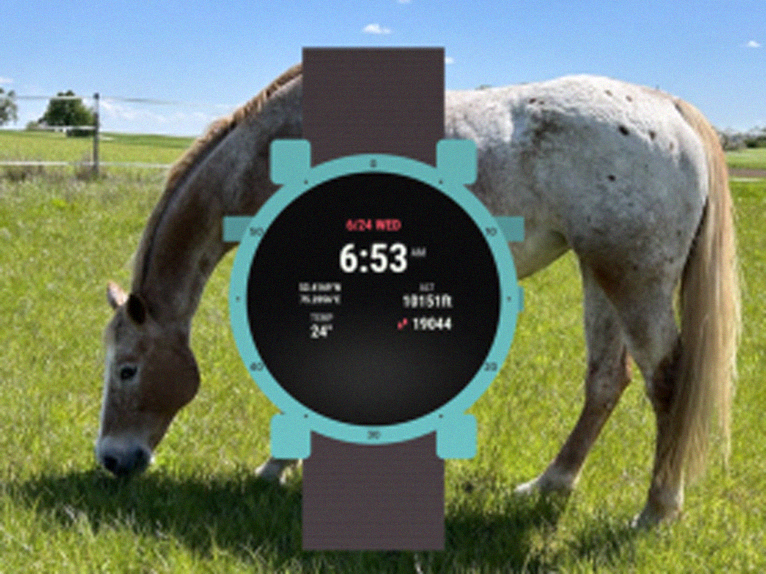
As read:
6:53
